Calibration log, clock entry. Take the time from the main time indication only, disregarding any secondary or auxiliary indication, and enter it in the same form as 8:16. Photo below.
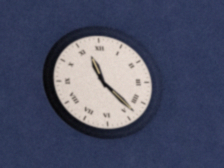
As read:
11:23
